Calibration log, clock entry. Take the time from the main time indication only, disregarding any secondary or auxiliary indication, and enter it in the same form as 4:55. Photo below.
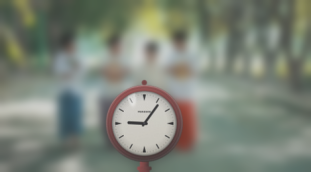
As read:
9:06
